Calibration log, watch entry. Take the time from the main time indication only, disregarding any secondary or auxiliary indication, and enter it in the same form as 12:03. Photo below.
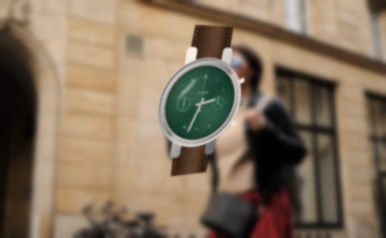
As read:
2:33
